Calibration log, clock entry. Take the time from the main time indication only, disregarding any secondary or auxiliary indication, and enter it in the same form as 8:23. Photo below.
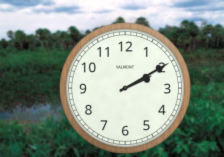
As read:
2:10
